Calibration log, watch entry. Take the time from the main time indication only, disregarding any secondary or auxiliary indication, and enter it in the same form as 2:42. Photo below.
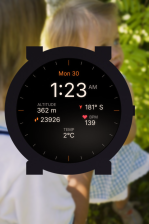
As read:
1:23
